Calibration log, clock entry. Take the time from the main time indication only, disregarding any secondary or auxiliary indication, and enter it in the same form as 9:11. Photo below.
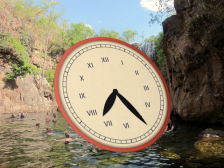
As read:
7:25
